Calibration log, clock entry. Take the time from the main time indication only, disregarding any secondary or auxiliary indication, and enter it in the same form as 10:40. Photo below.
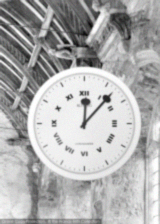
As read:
12:07
